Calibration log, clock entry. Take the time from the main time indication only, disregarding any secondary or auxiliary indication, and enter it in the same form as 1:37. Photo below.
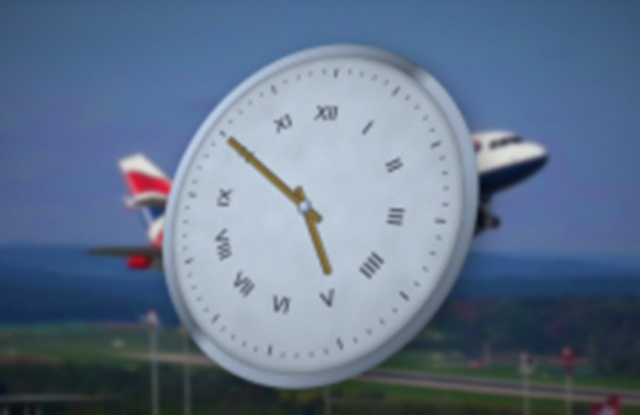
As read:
4:50
